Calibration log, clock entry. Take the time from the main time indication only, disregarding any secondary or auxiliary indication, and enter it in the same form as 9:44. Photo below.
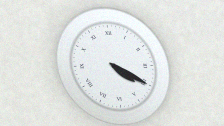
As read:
4:20
